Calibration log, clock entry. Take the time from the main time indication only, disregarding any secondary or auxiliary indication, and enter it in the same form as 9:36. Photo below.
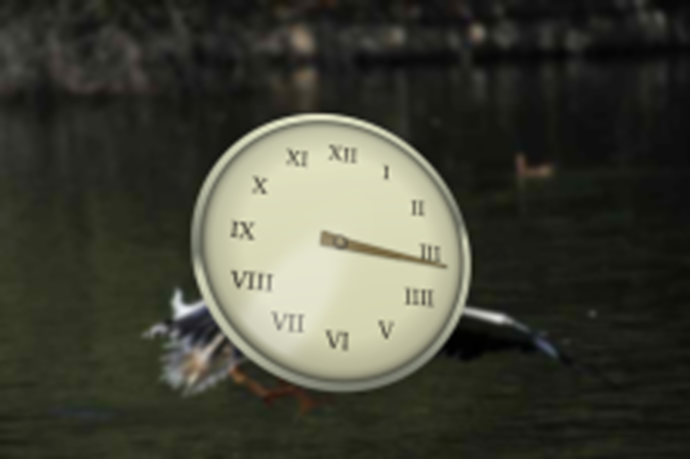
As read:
3:16
